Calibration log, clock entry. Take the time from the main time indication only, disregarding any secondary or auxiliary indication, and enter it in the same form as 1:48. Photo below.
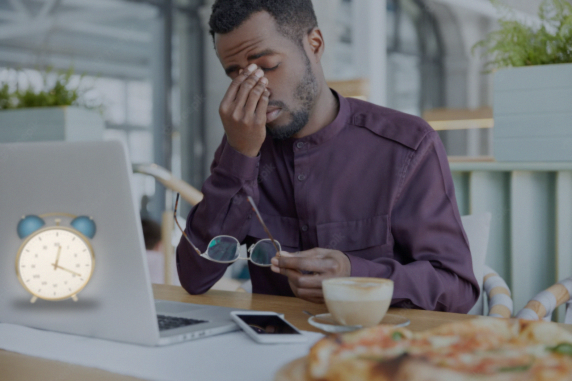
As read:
12:19
